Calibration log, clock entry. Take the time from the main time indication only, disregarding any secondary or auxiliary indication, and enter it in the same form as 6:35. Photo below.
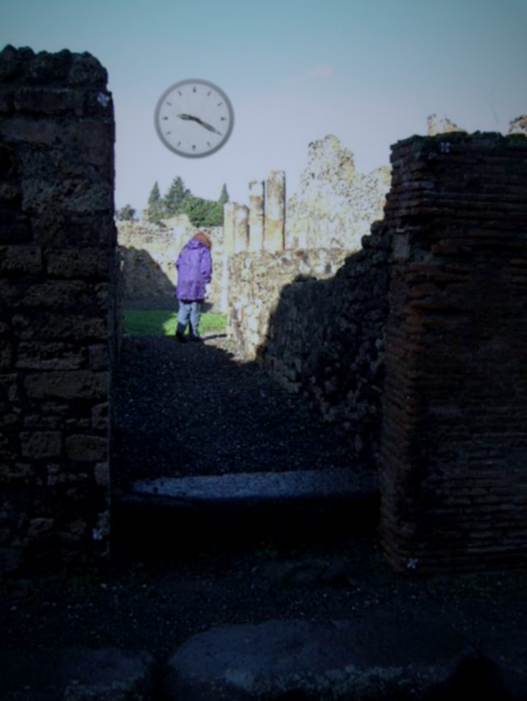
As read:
9:20
